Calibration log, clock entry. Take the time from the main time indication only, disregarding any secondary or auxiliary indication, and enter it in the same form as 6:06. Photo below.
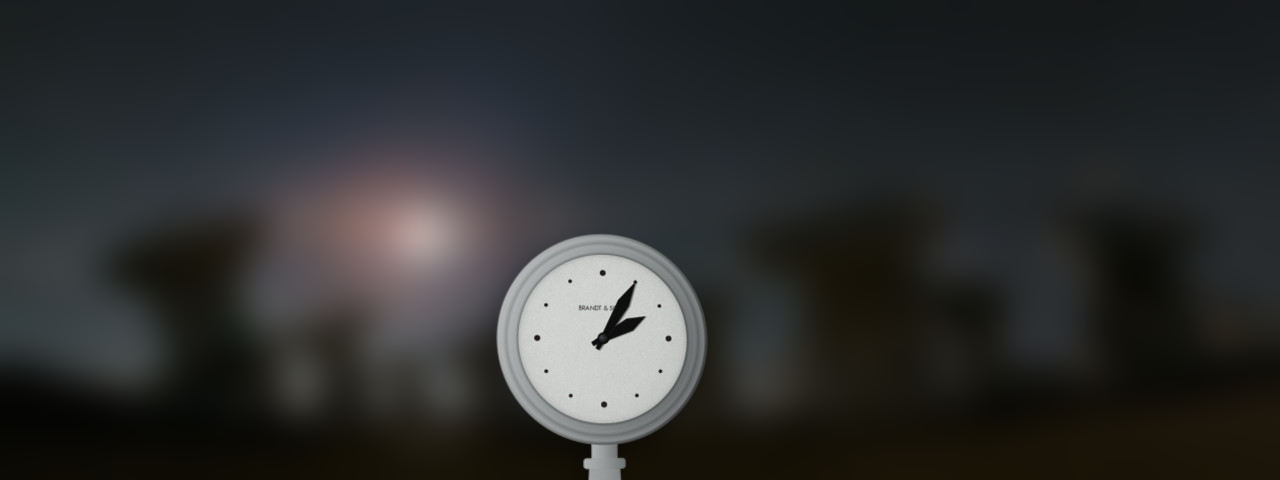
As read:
2:05
